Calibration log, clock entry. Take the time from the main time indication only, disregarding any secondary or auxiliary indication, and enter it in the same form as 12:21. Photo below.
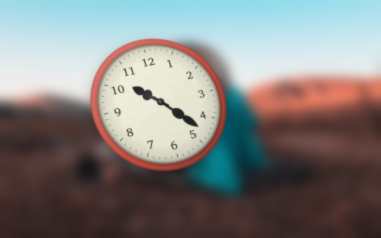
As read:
10:23
